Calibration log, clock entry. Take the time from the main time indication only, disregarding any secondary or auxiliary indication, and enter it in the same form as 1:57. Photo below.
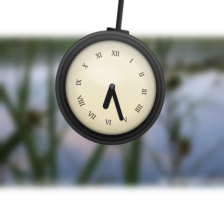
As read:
6:26
